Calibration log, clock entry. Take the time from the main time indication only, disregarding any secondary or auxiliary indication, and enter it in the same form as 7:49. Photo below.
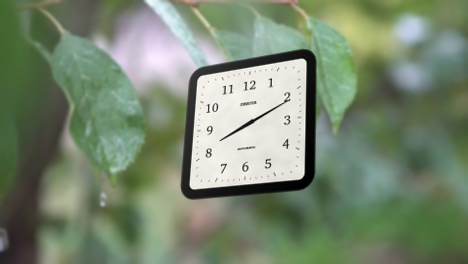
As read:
8:11
